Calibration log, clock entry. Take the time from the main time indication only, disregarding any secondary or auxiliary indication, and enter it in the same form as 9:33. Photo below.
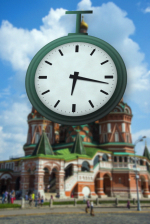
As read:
6:17
